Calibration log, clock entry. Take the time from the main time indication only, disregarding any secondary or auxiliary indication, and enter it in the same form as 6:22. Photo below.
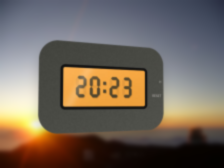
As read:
20:23
